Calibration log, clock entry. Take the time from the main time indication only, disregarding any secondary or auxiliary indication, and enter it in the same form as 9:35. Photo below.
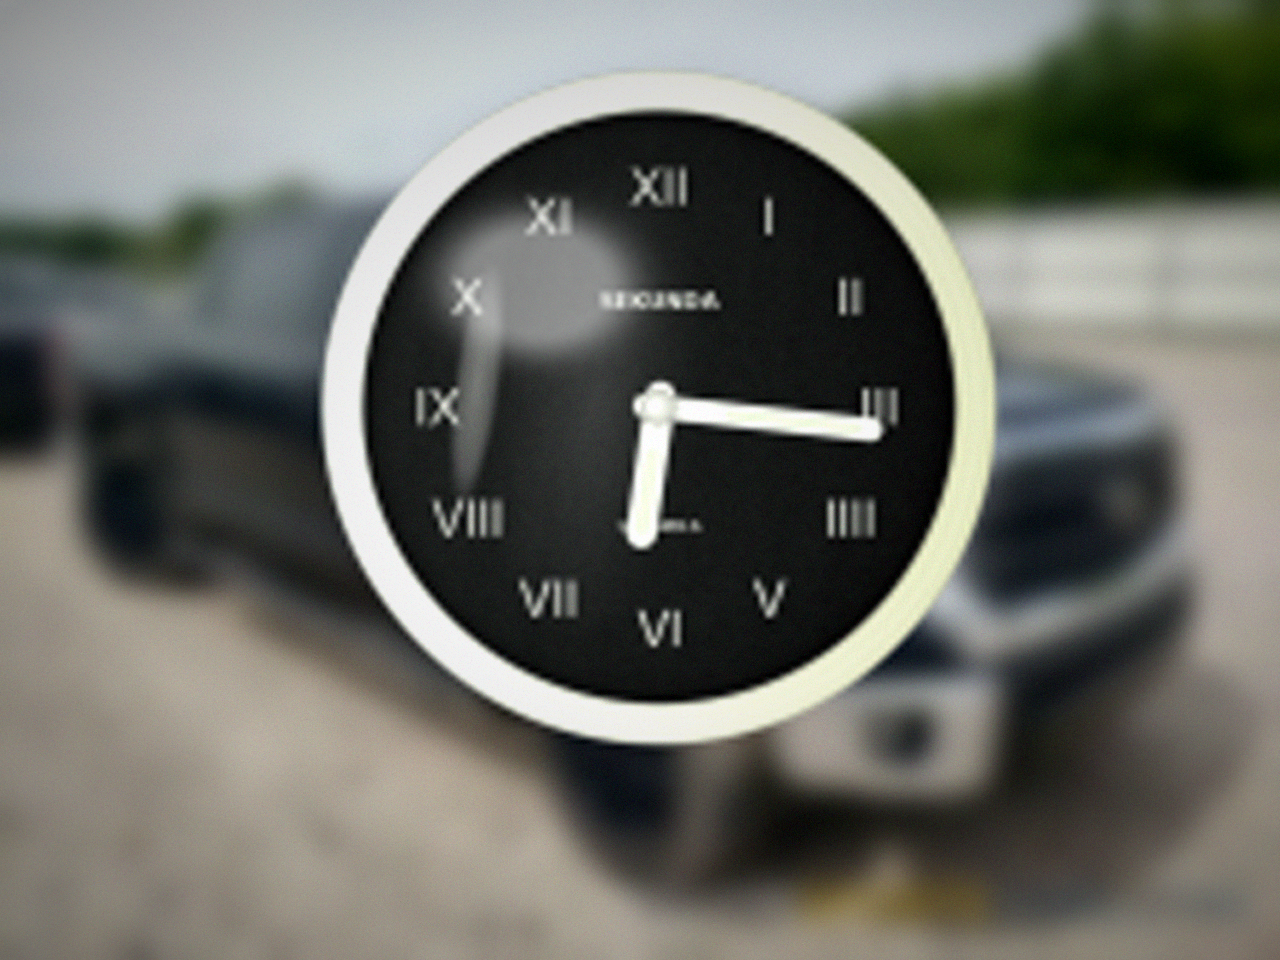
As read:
6:16
